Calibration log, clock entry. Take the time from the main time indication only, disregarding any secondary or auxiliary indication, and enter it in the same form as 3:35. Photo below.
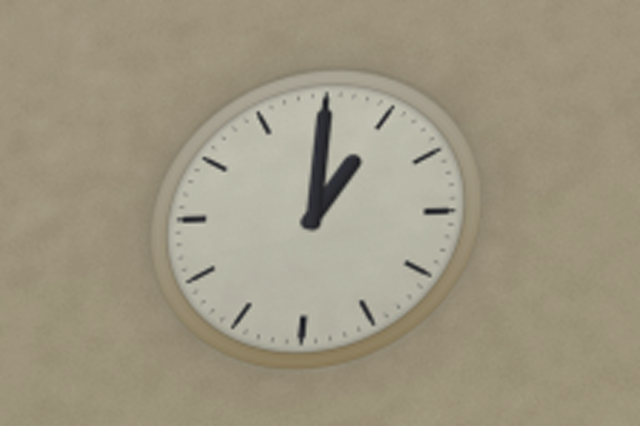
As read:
1:00
